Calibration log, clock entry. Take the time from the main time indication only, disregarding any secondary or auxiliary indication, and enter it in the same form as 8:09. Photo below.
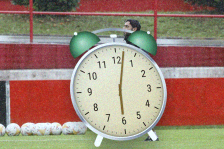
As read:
6:02
